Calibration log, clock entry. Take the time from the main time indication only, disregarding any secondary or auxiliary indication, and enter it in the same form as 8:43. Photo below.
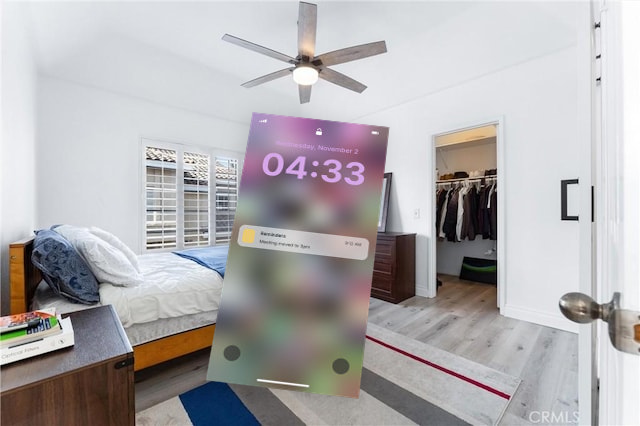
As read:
4:33
